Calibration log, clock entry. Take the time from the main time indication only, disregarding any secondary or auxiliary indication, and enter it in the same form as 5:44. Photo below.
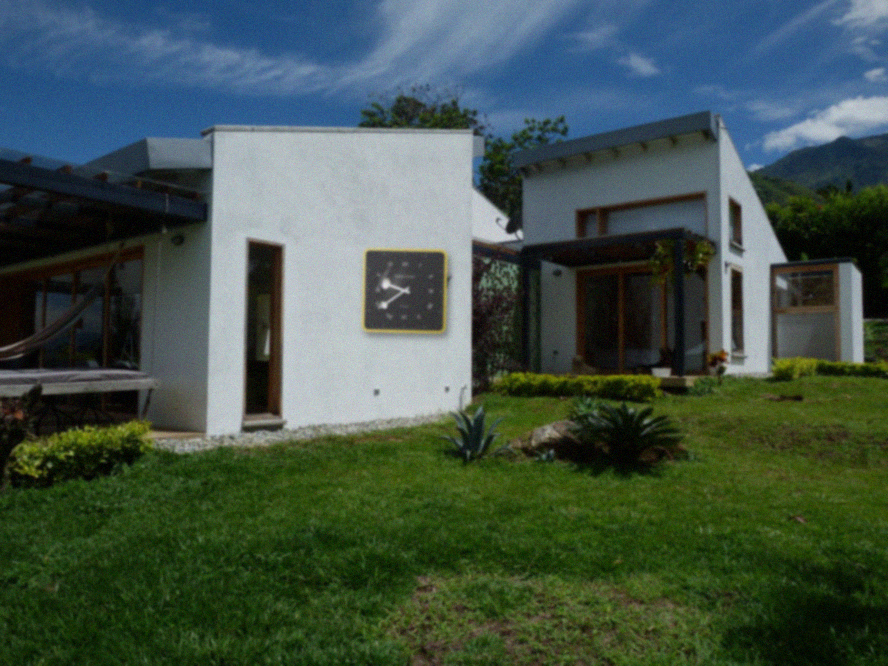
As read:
9:39
